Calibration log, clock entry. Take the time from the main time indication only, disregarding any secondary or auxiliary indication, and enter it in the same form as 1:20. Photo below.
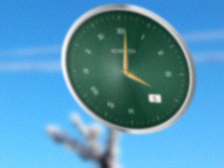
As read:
4:01
